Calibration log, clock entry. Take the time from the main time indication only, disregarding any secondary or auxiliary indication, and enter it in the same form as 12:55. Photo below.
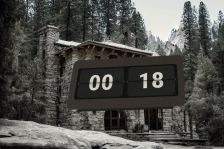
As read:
0:18
